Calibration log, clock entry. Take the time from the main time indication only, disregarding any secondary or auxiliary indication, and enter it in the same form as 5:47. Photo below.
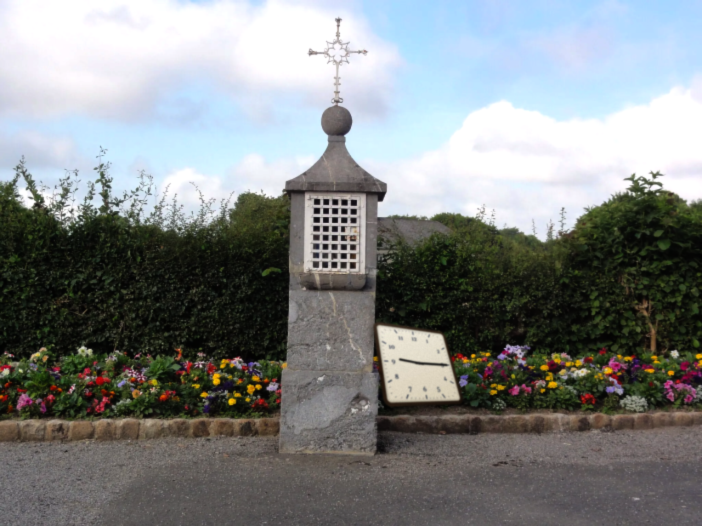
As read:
9:15
